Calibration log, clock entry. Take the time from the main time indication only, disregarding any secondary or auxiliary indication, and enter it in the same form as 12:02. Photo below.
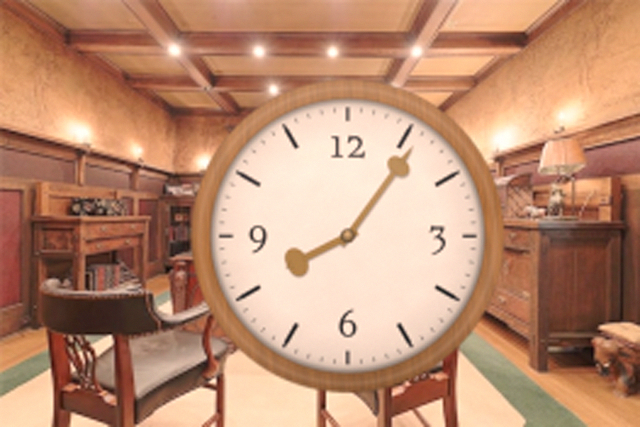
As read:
8:06
